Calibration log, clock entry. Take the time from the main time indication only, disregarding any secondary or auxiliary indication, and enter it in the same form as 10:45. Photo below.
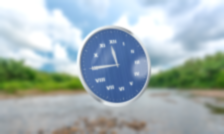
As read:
11:45
